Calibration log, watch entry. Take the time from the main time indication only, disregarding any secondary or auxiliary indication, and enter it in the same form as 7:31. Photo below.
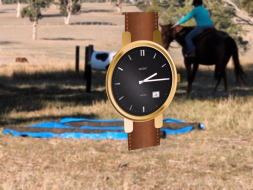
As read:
2:15
